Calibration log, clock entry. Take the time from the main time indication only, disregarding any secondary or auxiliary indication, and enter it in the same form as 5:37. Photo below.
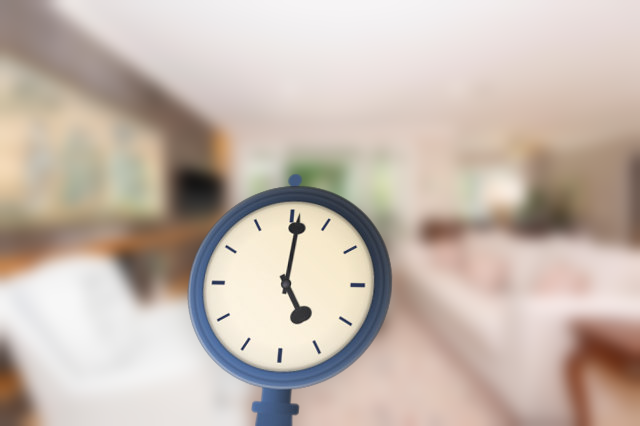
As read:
5:01
